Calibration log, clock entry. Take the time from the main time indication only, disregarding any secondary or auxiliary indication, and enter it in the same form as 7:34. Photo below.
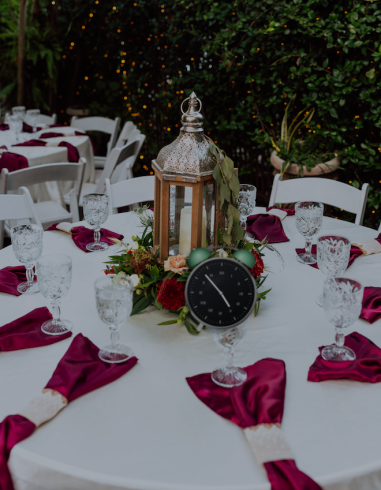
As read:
4:53
